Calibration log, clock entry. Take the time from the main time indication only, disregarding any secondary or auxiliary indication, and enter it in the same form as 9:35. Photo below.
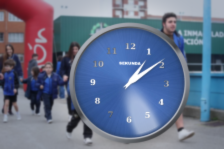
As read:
1:09
